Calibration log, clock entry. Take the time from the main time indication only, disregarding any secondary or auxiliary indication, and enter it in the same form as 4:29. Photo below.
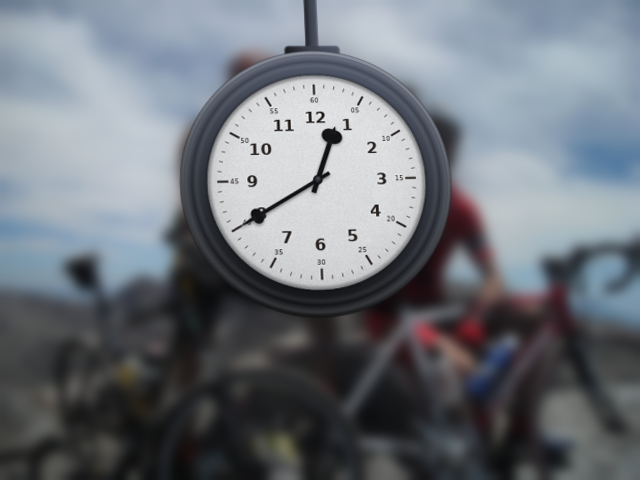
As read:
12:40
